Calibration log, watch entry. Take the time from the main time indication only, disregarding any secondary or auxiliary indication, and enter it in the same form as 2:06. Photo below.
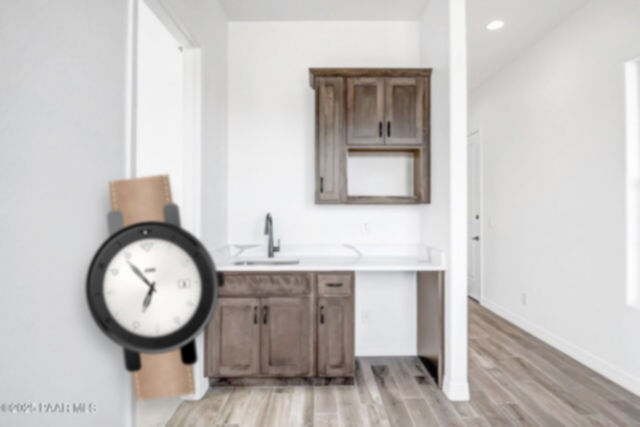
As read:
6:54
